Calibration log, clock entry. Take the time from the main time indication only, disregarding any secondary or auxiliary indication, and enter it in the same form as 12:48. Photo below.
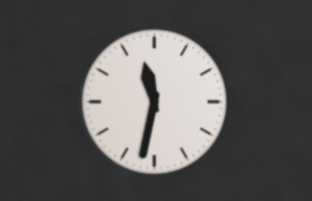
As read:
11:32
